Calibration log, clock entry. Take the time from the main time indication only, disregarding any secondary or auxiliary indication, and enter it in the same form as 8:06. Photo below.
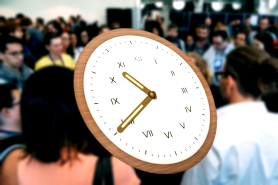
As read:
10:40
